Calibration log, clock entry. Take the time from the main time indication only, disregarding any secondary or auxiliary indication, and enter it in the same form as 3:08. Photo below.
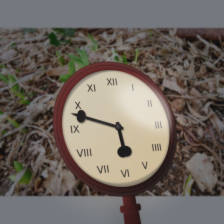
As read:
5:48
